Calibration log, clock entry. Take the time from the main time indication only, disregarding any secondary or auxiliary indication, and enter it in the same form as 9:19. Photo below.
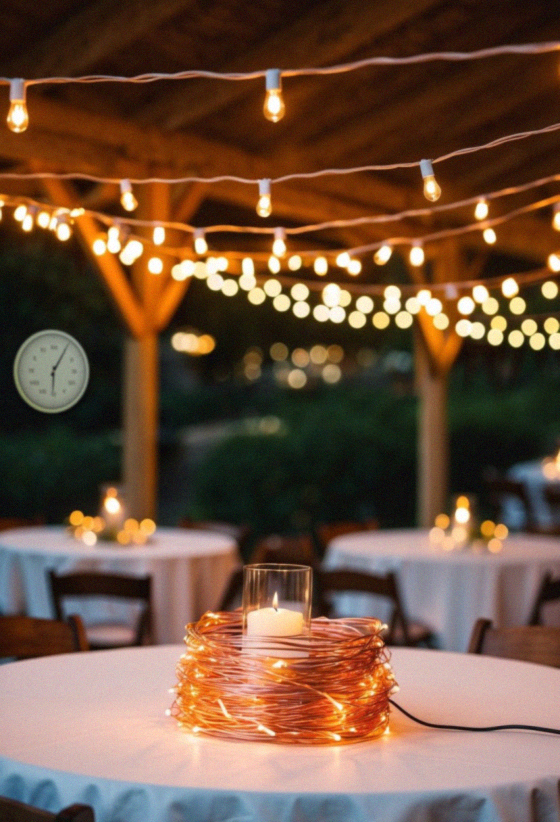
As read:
6:05
